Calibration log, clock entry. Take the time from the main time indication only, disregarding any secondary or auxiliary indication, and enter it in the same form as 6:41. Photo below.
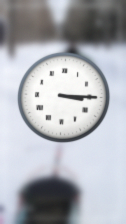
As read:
3:15
